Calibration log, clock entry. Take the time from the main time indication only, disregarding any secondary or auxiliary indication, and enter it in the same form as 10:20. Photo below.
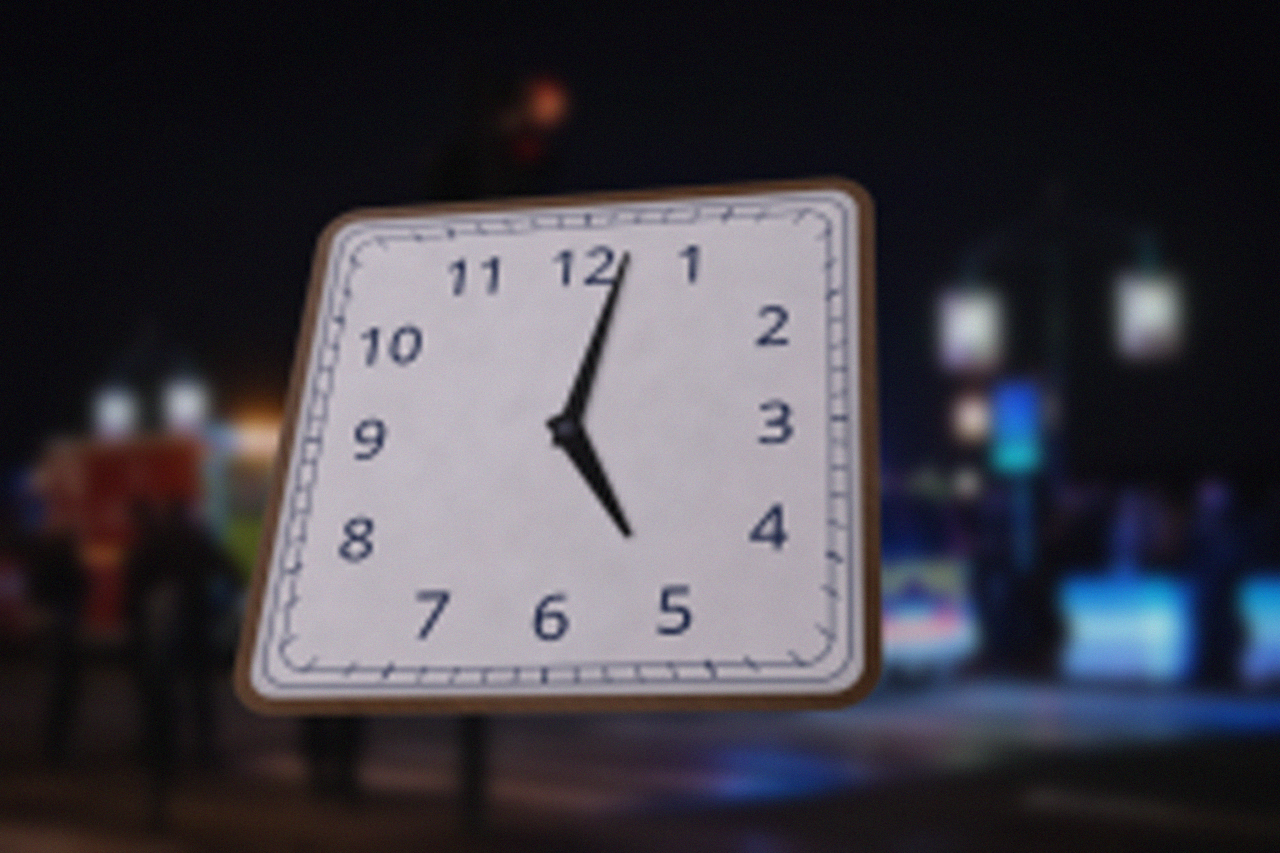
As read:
5:02
